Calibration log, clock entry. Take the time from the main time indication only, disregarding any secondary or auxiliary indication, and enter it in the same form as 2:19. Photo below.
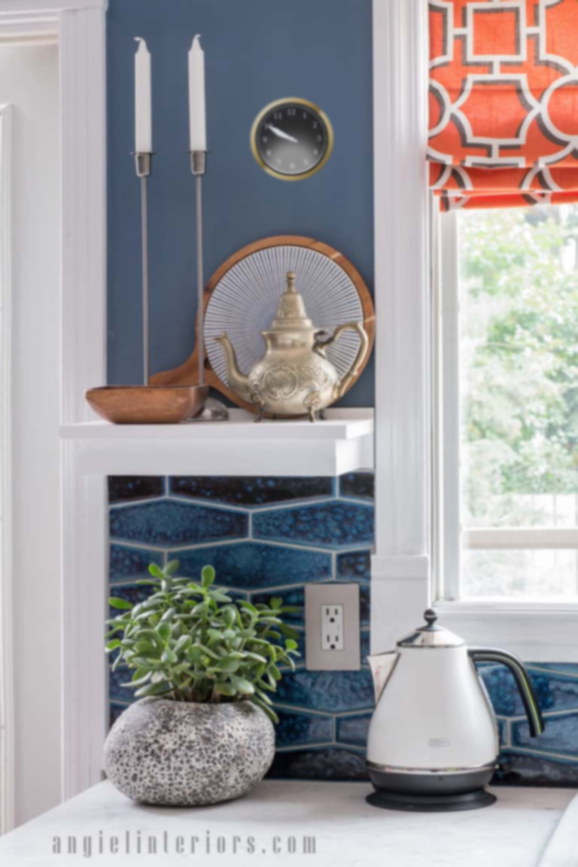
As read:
9:50
